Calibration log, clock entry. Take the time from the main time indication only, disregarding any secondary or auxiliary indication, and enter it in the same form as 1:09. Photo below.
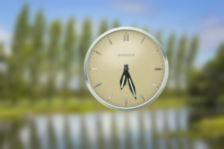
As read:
6:27
